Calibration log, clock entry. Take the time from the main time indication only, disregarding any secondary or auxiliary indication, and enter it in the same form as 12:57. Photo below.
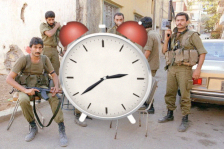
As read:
2:39
